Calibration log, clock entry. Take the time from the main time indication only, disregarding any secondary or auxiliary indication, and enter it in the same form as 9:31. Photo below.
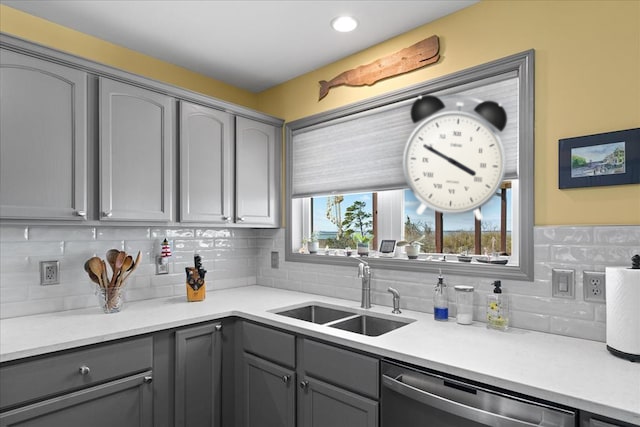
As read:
3:49
